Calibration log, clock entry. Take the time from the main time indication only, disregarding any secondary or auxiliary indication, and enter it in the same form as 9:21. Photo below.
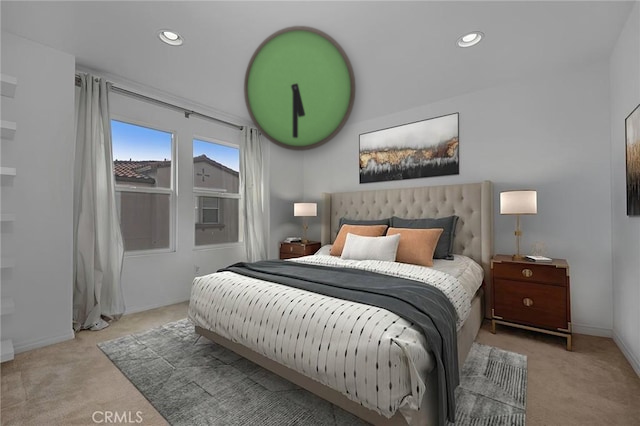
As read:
5:30
